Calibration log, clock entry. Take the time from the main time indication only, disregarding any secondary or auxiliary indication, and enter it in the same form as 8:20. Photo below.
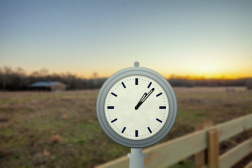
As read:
1:07
